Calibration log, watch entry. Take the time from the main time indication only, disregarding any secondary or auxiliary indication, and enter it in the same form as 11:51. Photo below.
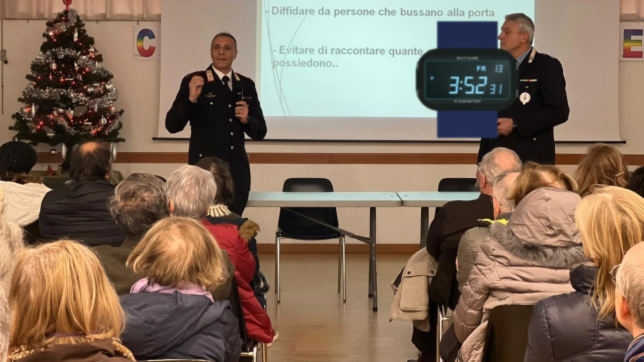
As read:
3:52
